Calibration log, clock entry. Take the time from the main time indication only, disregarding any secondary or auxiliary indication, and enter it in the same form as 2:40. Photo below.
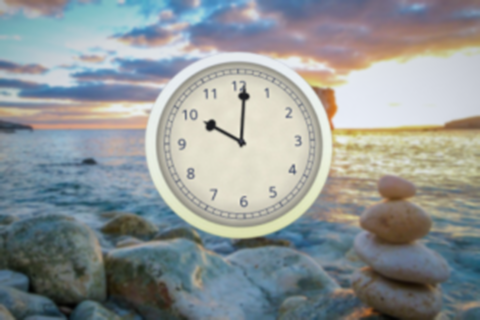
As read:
10:01
